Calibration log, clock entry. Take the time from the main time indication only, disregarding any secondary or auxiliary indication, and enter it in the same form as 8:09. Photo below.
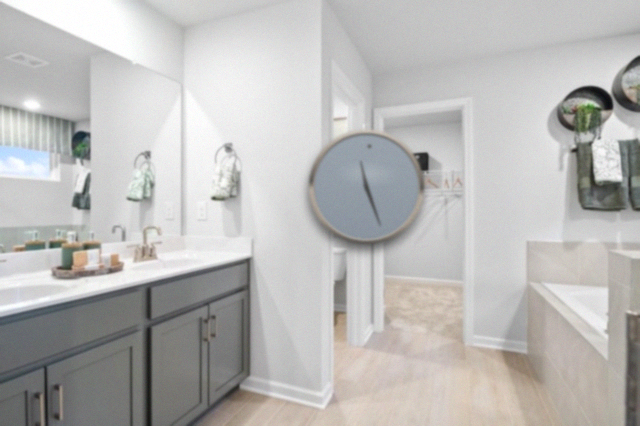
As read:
11:26
